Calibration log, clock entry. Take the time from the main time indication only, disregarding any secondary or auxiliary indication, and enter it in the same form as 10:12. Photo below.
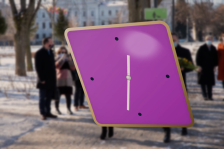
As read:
12:33
